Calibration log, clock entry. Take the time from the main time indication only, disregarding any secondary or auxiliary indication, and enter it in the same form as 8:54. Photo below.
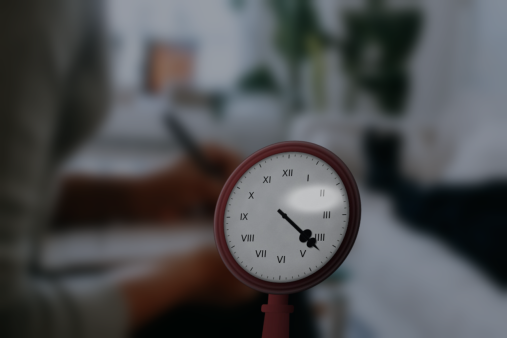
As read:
4:22
